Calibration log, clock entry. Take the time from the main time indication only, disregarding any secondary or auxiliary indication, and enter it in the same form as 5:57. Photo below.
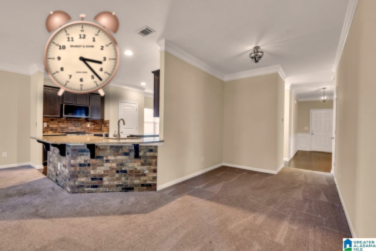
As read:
3:23
